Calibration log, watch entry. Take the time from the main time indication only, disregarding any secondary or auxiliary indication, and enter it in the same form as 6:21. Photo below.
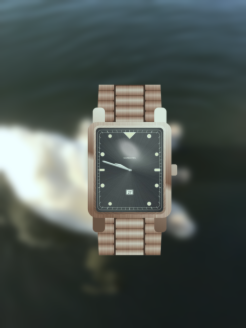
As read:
9:48
